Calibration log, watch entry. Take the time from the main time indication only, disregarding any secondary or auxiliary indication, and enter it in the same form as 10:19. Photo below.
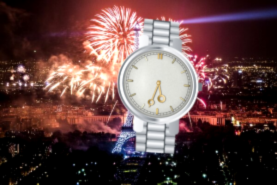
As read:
5:33
